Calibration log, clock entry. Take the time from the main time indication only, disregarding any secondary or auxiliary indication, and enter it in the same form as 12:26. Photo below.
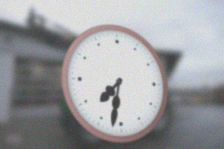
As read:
7:32
